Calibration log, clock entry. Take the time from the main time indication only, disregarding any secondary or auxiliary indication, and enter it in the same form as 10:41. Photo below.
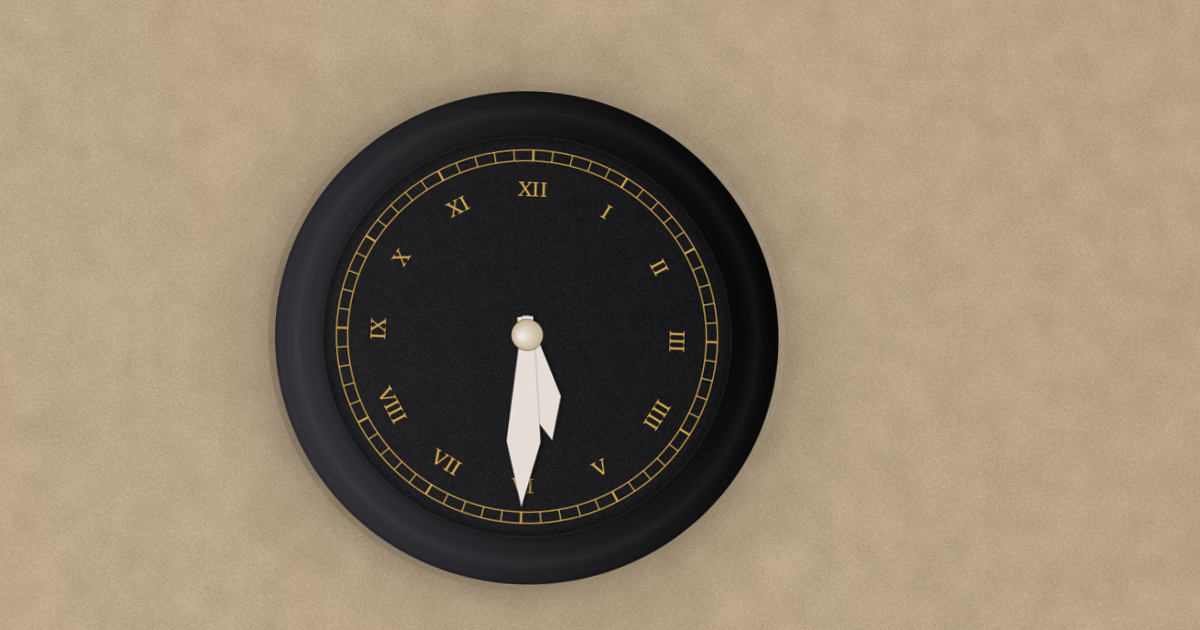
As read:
5:30
